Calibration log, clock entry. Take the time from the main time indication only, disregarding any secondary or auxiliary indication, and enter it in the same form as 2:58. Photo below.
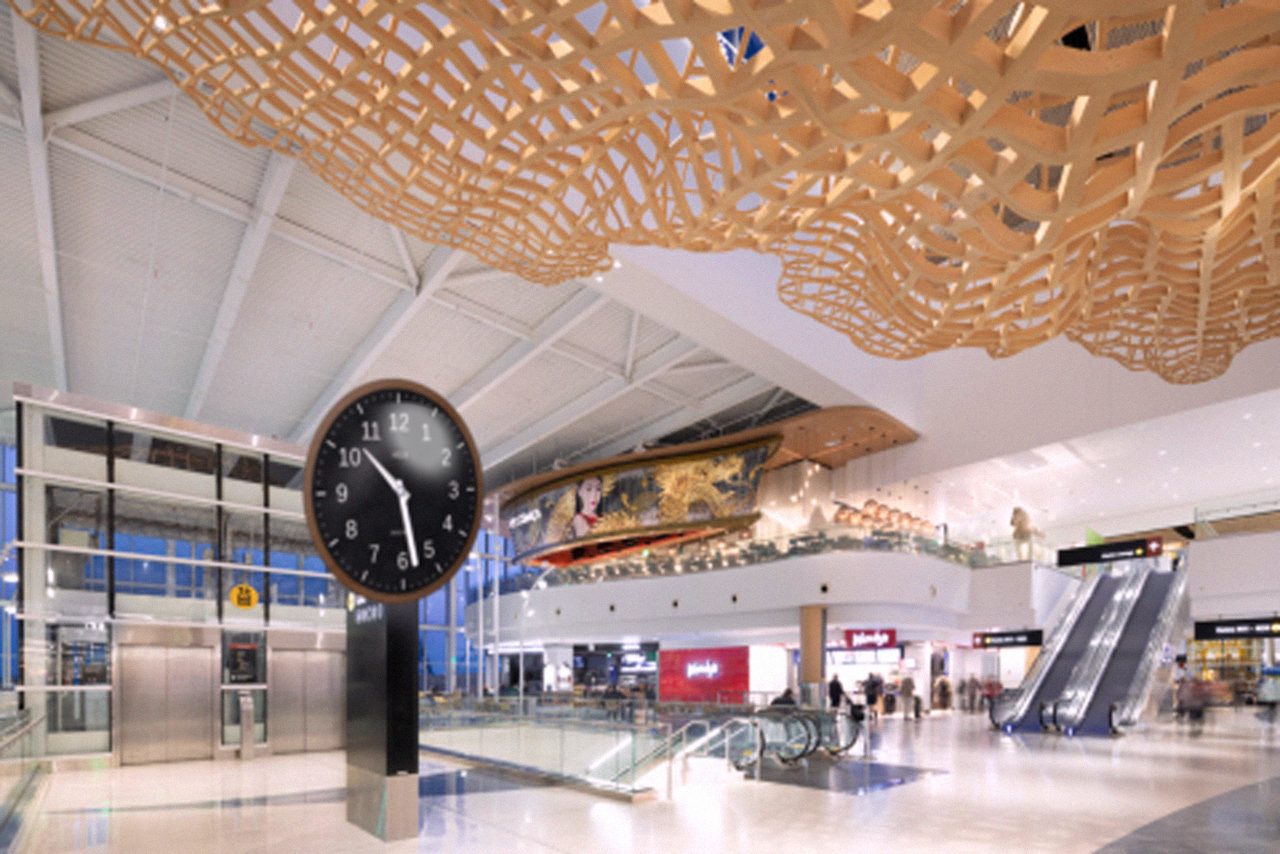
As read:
10:28
